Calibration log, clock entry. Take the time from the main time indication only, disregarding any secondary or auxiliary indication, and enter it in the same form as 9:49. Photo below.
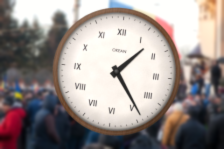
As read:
1:24
